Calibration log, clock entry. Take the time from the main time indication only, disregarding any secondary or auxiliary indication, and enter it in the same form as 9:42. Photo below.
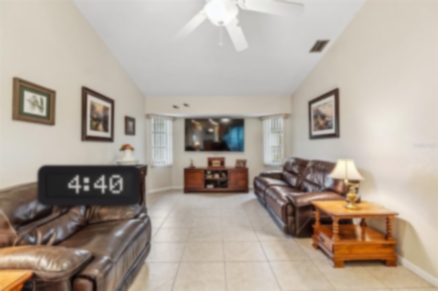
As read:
4:40
